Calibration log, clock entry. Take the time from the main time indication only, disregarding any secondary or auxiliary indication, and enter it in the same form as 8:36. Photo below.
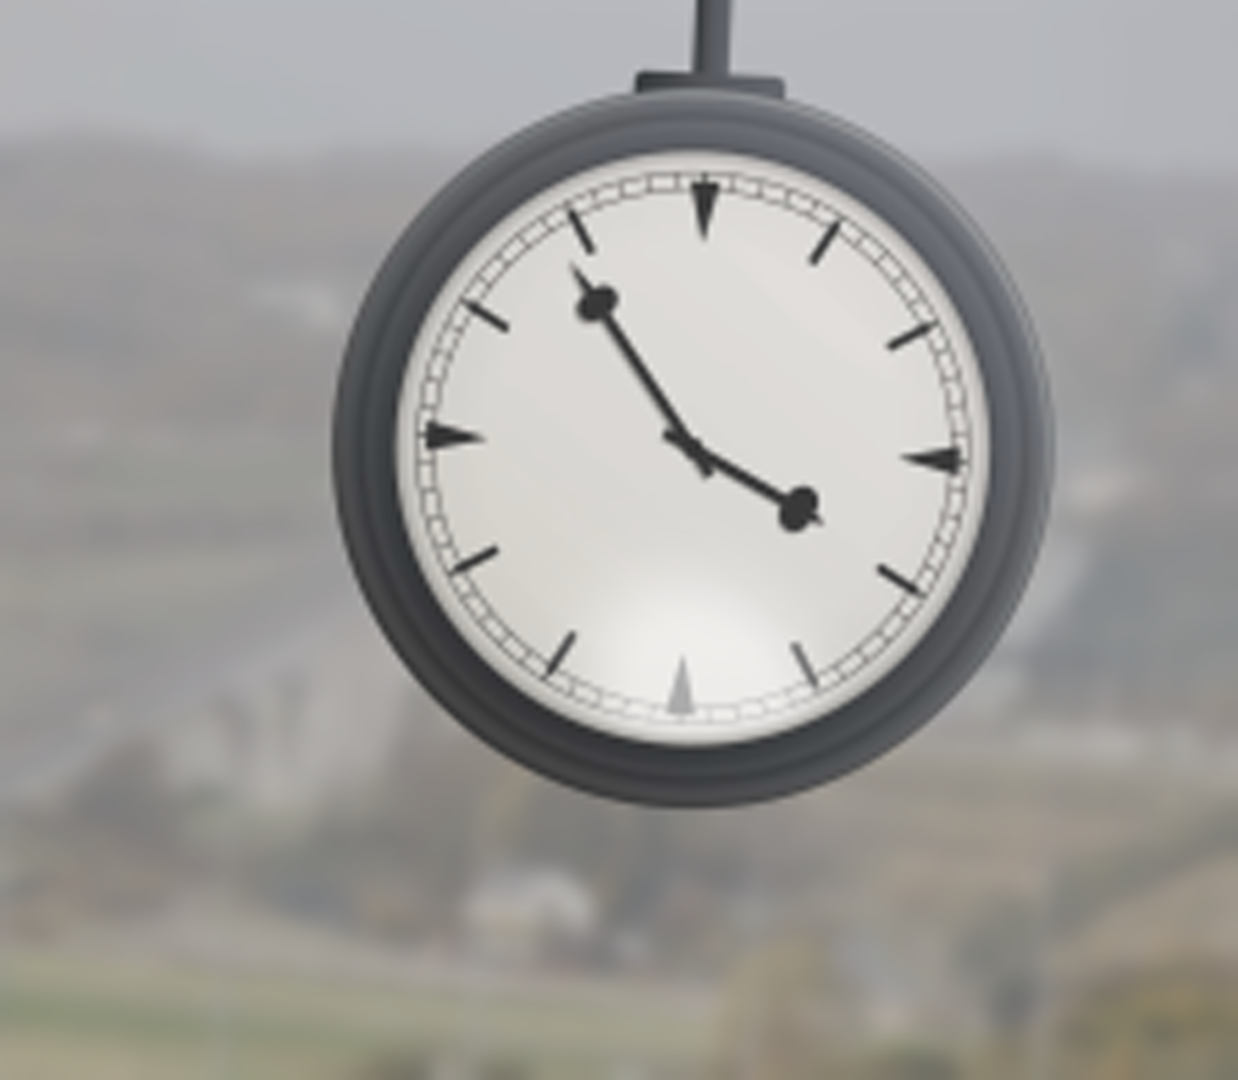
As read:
3:54
